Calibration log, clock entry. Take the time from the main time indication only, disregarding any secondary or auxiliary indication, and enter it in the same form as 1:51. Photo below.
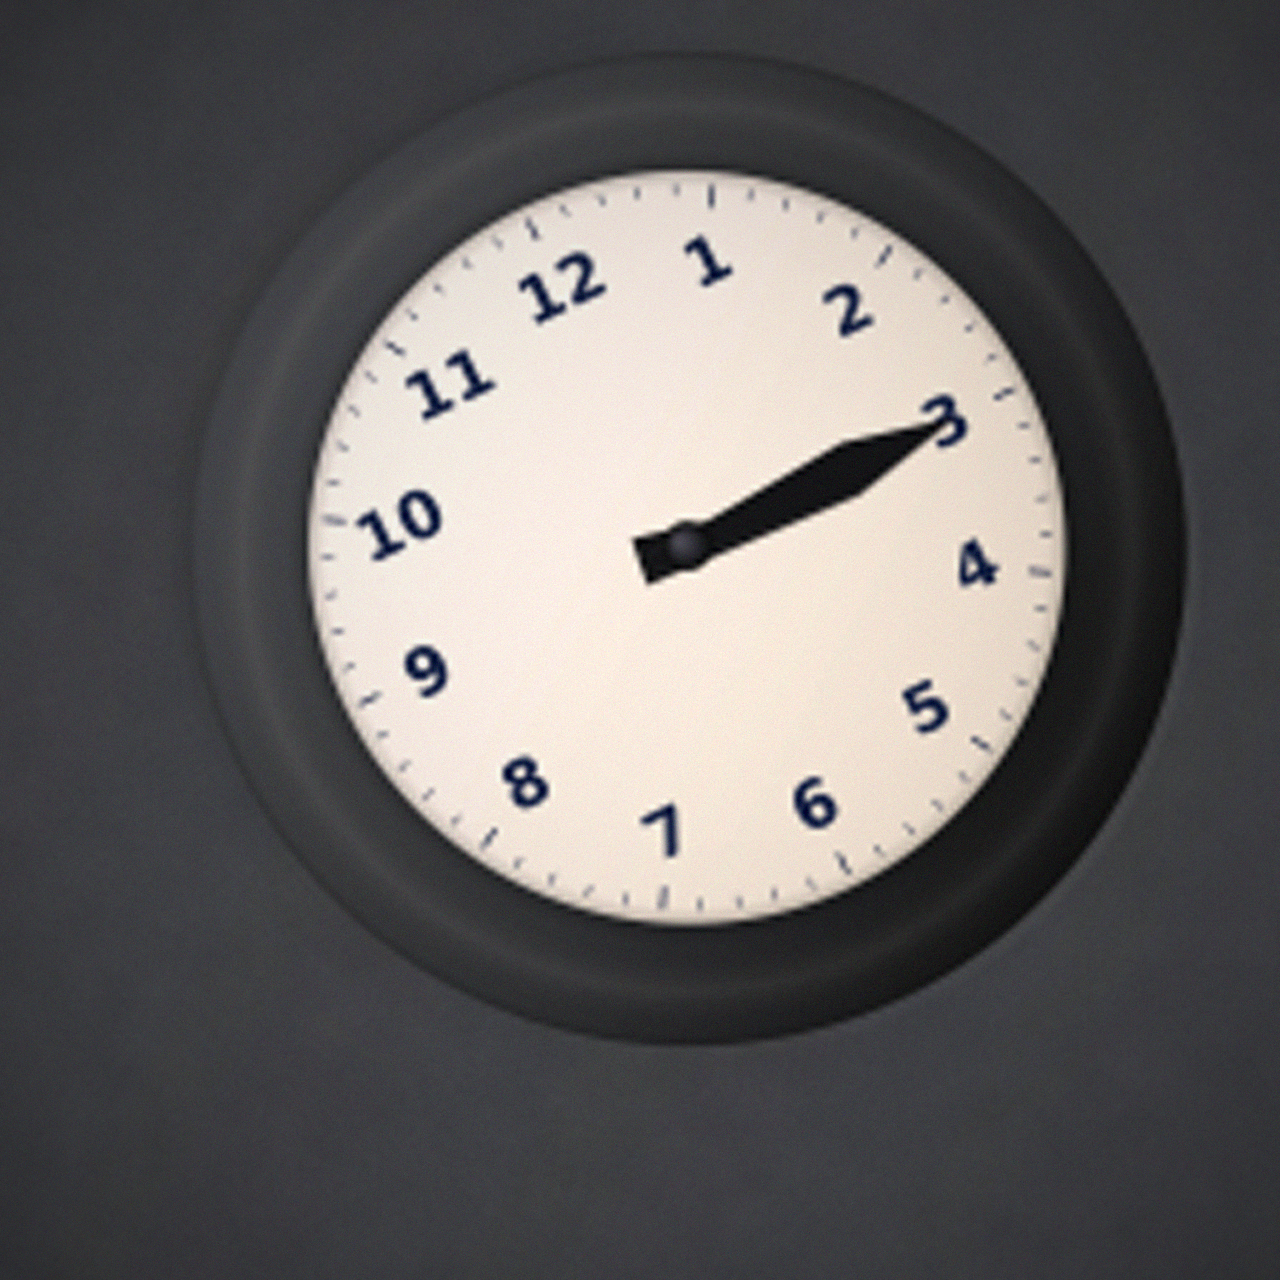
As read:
3:15
